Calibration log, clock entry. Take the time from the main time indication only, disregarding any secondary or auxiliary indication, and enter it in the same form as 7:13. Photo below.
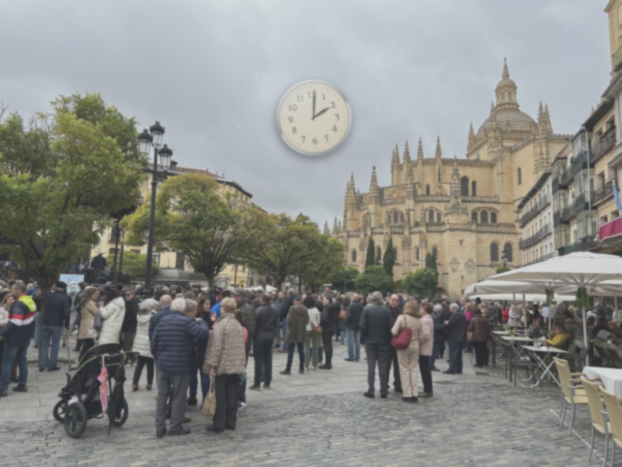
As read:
2:01
